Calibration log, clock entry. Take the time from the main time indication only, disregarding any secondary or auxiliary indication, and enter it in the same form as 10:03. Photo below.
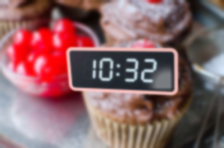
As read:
10:32
